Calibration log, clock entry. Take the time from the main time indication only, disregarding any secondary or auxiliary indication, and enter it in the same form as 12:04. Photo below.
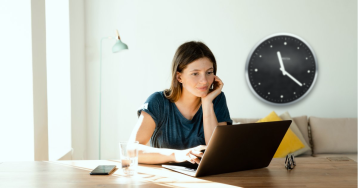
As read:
11:21
